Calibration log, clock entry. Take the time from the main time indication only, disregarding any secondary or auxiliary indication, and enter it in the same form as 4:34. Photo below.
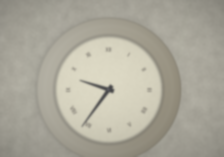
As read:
9:36
